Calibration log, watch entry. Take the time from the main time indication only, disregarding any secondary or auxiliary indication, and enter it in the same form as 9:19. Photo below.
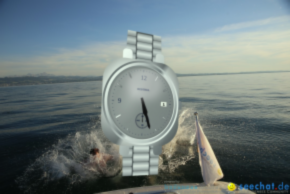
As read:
5:27
